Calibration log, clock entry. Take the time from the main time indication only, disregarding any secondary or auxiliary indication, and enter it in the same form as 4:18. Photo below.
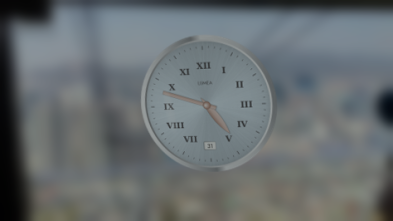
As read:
4:48
